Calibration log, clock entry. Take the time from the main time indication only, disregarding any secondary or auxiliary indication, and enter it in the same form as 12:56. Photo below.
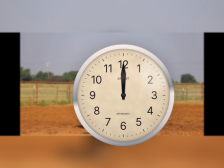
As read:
12:00
